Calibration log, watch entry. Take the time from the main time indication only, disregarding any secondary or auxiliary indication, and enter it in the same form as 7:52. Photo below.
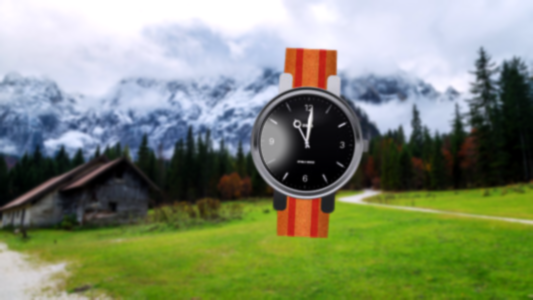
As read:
11:01
